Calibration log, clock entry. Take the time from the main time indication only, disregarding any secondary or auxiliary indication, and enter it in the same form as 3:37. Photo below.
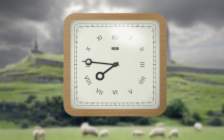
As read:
7:46
